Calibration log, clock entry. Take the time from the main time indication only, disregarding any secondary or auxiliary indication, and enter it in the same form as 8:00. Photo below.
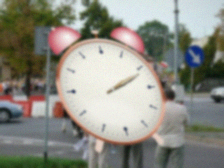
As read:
2:11
